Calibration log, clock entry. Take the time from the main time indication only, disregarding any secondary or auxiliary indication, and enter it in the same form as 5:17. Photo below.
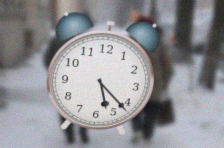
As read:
5:22
